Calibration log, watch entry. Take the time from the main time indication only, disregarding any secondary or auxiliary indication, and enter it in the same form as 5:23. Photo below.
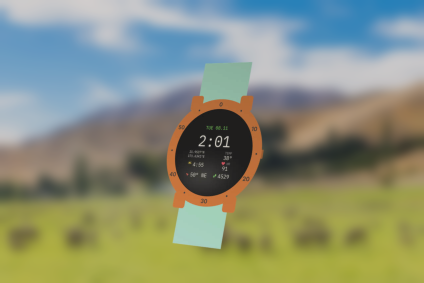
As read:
2:01
